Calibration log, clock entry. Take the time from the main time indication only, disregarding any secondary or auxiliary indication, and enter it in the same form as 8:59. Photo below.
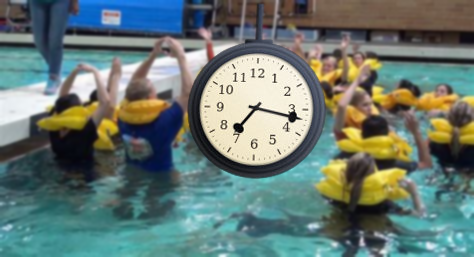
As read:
7:17
